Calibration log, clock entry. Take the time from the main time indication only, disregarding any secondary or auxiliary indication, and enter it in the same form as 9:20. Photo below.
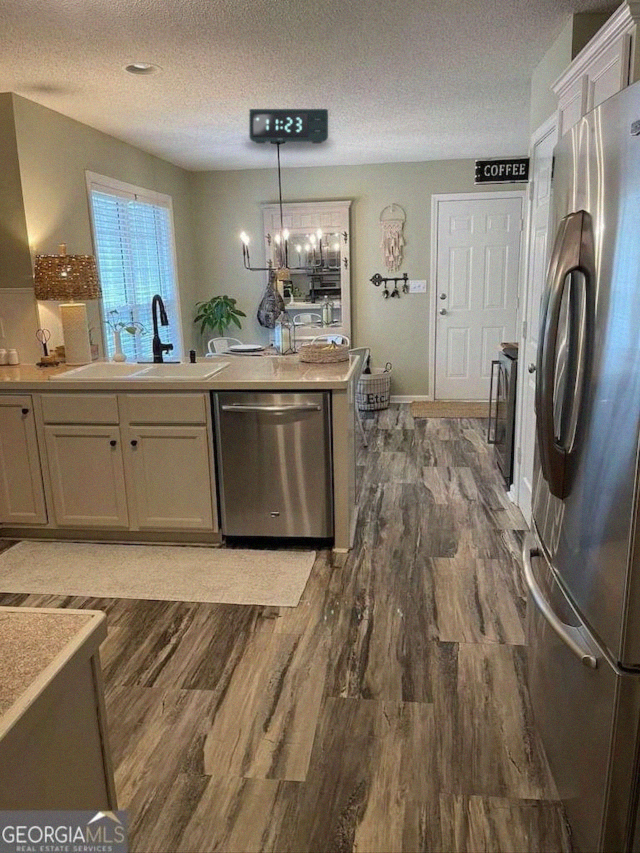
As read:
11:23
